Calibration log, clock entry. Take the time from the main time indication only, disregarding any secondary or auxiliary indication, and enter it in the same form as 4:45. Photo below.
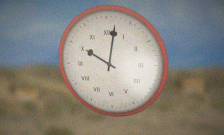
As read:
10:02
